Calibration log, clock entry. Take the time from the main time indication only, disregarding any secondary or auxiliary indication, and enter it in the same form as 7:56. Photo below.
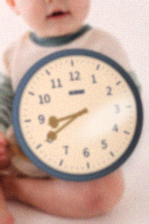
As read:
8:40
